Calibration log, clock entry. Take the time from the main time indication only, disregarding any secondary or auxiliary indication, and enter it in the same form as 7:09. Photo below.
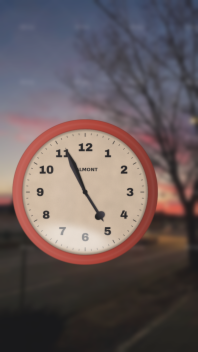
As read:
4:56
